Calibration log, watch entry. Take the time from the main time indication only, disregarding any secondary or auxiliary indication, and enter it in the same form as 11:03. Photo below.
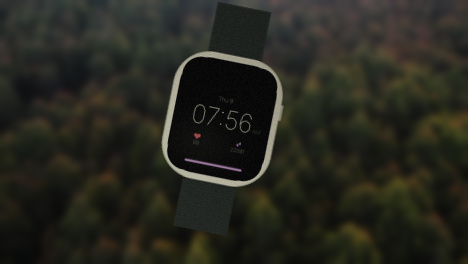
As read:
7:56
